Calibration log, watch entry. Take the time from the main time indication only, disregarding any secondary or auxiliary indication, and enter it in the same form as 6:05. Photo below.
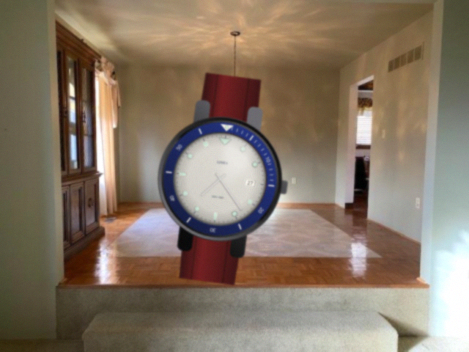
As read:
7:23
